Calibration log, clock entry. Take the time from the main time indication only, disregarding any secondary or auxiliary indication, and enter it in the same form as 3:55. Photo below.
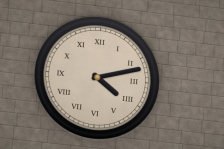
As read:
4:12
